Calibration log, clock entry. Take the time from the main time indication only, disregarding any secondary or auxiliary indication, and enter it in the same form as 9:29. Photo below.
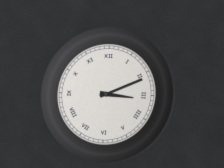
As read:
3:11
